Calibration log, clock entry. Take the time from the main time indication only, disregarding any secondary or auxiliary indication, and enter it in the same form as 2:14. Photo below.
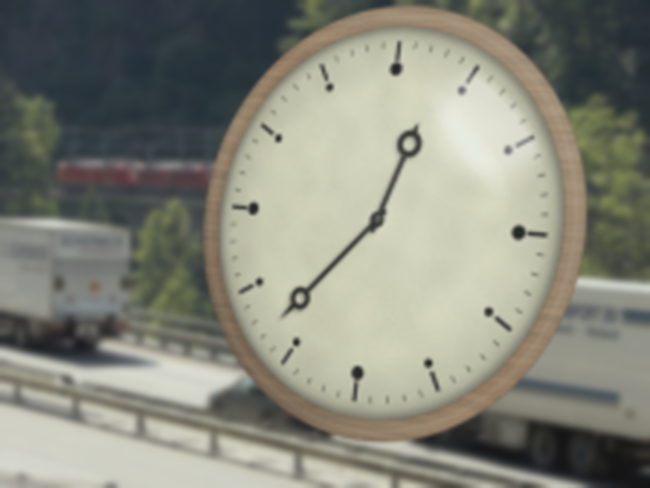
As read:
12:37
